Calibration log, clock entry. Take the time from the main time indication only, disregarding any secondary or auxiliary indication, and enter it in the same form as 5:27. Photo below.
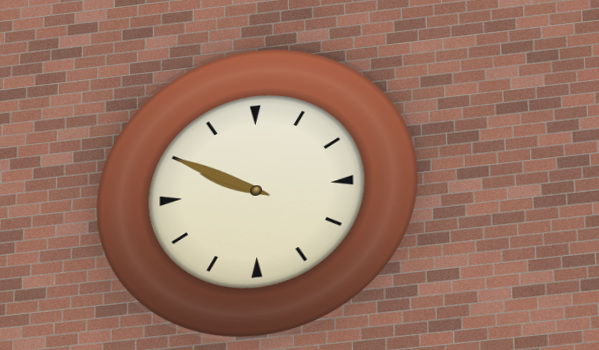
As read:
9:50
